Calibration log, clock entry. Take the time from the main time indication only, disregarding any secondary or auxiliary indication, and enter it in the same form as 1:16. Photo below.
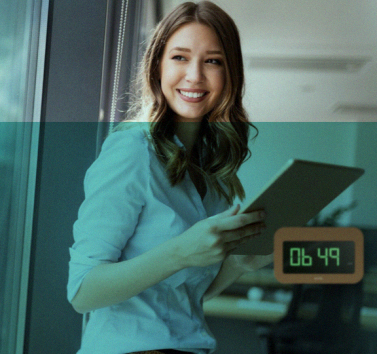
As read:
6:49
